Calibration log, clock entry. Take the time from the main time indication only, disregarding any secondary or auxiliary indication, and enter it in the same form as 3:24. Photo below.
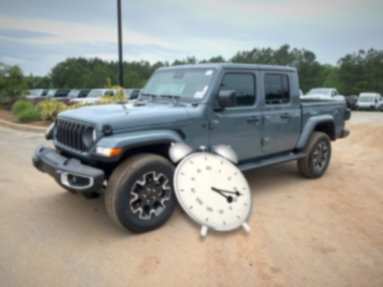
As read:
4:17
